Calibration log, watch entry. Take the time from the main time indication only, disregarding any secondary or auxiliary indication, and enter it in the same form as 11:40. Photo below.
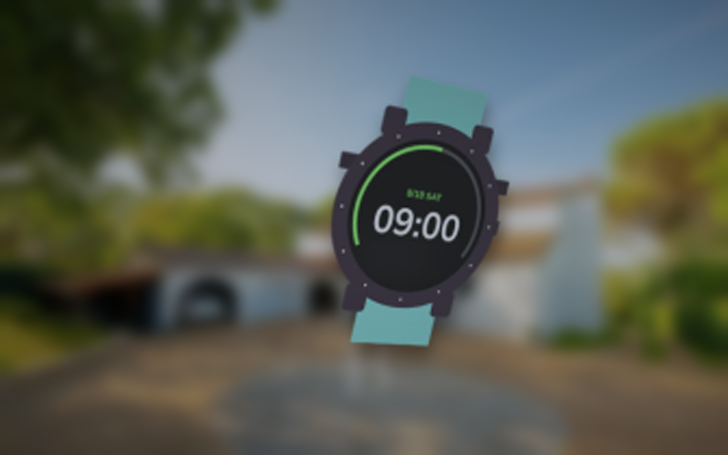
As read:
9:00
